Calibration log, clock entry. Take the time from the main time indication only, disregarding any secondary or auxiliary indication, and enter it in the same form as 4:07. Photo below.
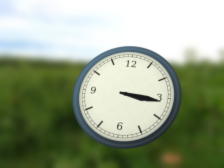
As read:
3:16
